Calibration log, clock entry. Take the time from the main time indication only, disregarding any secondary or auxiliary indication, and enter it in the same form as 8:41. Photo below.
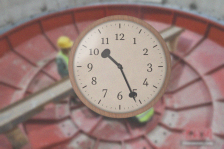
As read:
10:26
